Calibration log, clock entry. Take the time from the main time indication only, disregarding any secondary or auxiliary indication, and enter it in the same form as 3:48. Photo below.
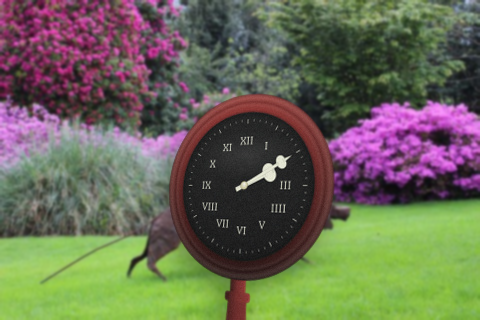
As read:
2:10
